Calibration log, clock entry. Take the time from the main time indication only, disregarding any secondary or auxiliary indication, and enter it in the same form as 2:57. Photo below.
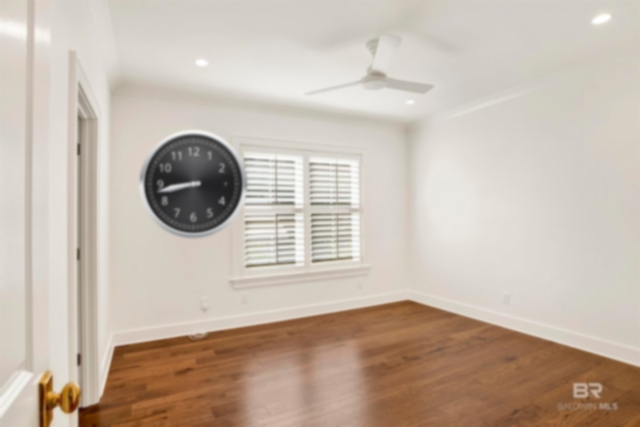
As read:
8:43
